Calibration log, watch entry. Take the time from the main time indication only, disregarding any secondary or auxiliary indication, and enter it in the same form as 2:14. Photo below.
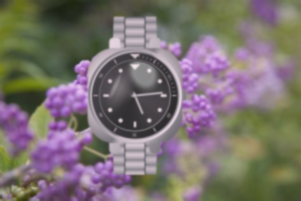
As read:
5:14
